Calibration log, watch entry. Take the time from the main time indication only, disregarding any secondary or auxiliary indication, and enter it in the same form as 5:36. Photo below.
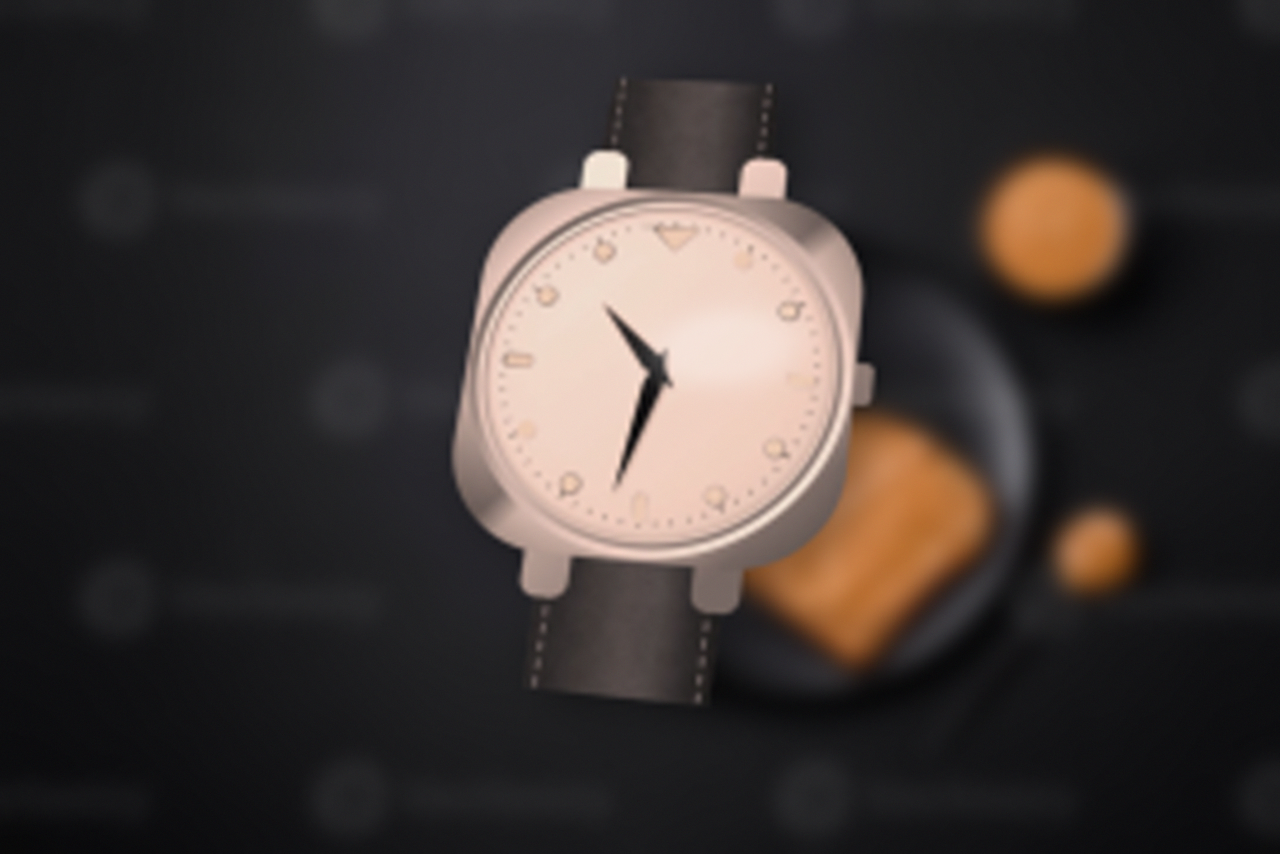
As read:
10:32
